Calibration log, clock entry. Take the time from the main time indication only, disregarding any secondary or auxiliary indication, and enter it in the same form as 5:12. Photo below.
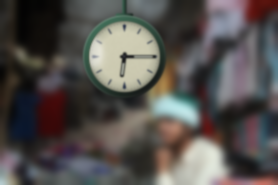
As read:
6:15
